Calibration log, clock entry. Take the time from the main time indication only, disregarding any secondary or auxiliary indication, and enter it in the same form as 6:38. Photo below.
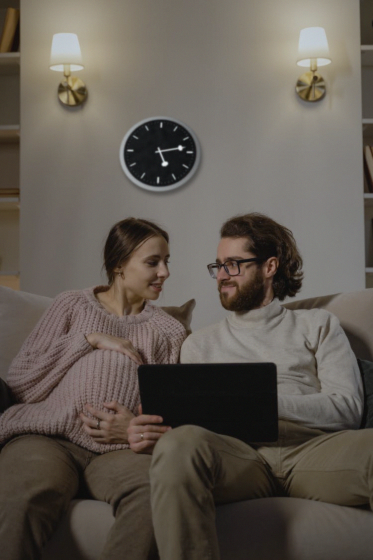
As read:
5:13
